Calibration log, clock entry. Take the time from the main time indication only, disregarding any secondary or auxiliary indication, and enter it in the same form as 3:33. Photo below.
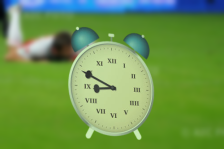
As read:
8:49
